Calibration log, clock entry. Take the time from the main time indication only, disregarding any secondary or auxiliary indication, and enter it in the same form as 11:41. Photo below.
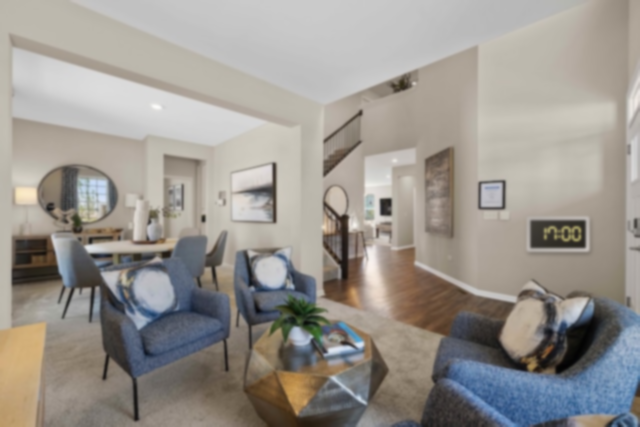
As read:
17:00
